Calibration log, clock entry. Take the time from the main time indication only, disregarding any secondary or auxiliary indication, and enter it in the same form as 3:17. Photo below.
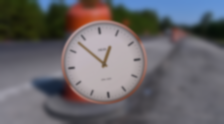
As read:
12:53
